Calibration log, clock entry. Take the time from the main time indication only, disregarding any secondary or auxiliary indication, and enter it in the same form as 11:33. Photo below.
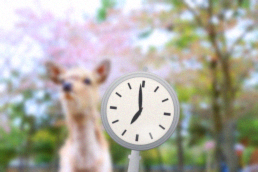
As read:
6:59
